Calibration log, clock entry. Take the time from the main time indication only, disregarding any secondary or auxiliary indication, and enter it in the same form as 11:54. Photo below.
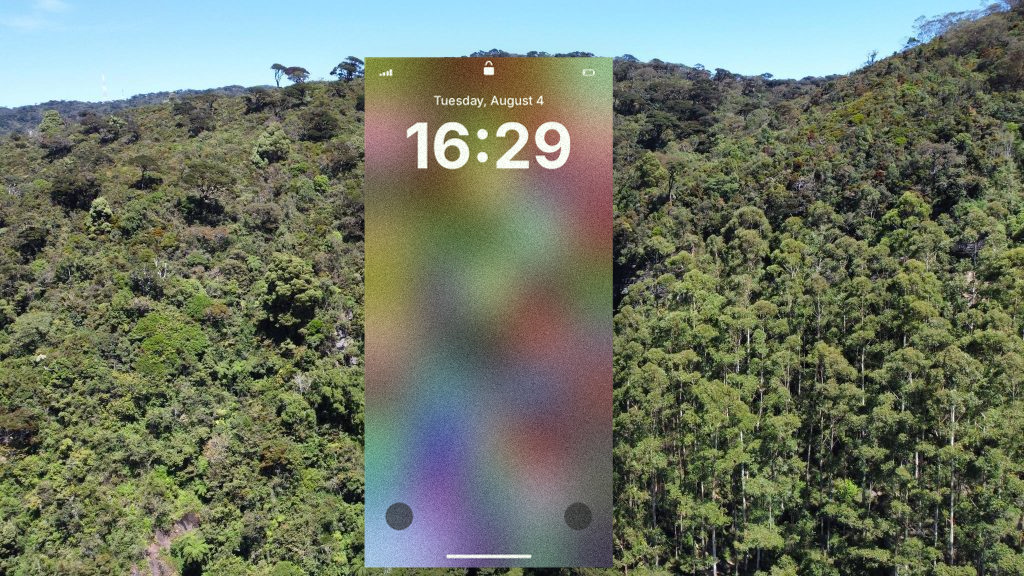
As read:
16:29
